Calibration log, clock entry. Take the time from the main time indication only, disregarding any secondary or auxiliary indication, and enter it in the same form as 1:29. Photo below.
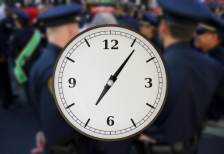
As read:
7:06
